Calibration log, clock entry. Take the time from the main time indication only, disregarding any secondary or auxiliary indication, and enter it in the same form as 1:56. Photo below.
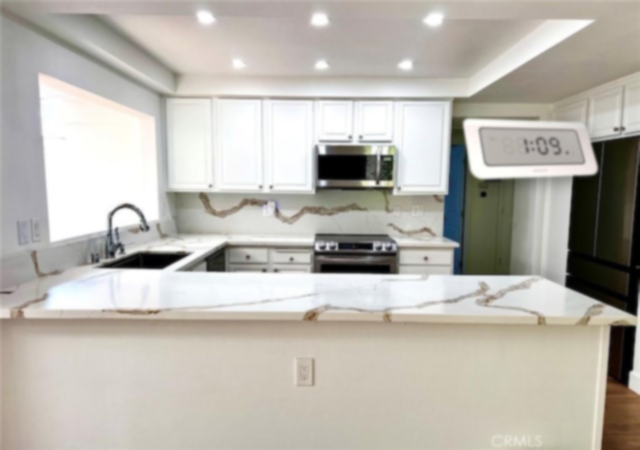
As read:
1:09
